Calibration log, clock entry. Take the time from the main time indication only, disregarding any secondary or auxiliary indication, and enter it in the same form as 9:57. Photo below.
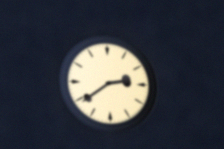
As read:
2:39
